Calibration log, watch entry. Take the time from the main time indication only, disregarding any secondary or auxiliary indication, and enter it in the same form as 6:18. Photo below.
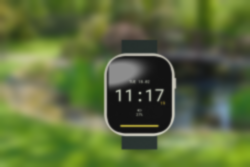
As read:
11:17
